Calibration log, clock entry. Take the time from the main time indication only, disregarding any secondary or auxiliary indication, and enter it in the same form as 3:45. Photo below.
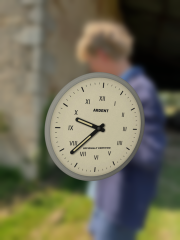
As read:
9:38
